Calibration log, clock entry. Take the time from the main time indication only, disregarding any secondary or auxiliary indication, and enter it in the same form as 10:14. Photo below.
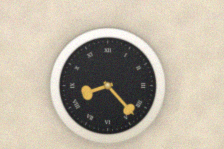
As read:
8:23
